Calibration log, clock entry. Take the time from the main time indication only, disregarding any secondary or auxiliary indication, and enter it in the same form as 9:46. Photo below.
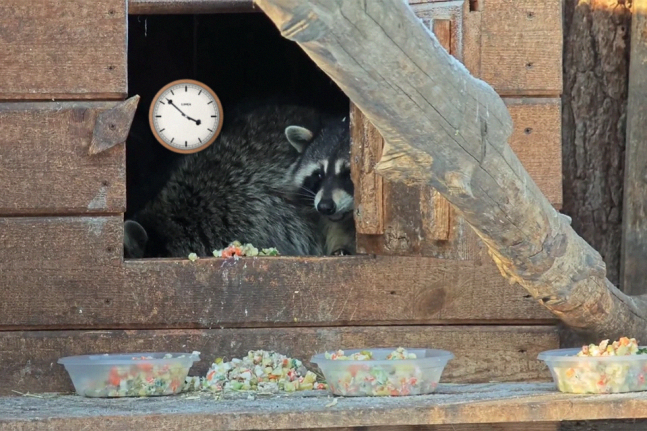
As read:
3:52
